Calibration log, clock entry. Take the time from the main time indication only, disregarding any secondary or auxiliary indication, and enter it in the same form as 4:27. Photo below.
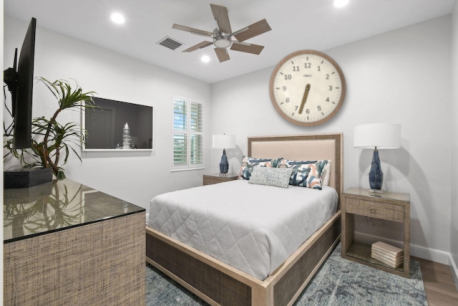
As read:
6:33
